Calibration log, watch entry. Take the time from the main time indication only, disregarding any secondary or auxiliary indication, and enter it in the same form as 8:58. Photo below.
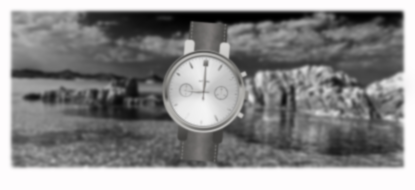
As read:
9:00
